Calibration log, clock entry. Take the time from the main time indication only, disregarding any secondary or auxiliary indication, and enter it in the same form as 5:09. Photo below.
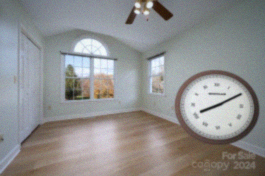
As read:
8:10
